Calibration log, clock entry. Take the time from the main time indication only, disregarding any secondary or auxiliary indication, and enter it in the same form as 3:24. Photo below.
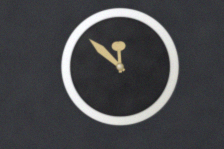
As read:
11:52
